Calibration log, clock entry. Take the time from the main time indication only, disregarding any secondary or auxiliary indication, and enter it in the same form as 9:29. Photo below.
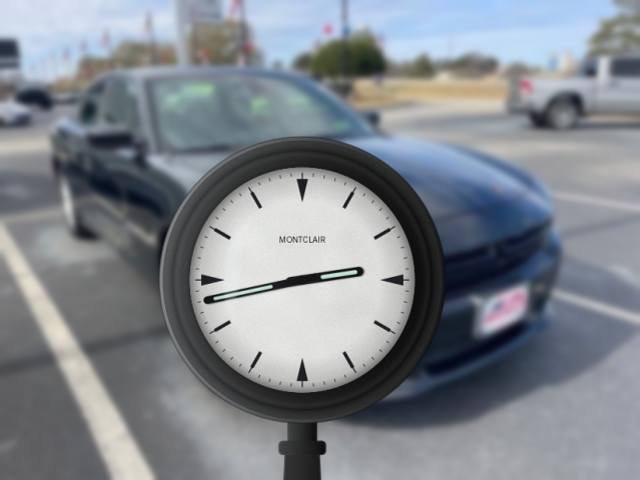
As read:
2:43
